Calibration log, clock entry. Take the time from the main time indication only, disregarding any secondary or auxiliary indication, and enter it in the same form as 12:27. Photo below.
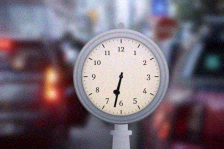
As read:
6:32
